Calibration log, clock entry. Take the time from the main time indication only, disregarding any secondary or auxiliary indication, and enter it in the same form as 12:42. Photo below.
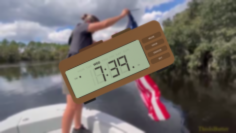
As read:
7:39
